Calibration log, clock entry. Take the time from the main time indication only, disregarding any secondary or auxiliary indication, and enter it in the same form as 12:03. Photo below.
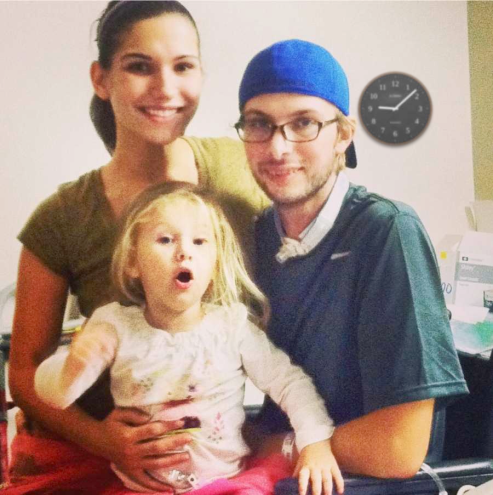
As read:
9:08
